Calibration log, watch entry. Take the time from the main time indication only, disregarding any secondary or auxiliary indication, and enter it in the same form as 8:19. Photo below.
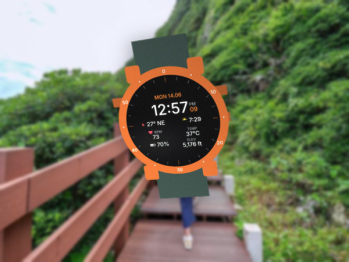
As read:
12:57
